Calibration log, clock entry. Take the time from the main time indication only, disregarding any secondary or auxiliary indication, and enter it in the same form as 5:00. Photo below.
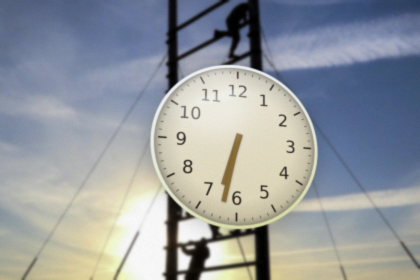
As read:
6:32
